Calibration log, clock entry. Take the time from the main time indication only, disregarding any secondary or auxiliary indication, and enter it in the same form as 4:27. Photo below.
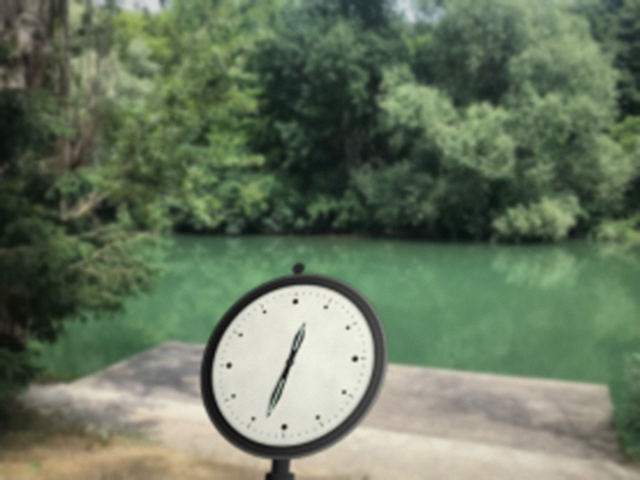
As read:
12:33
